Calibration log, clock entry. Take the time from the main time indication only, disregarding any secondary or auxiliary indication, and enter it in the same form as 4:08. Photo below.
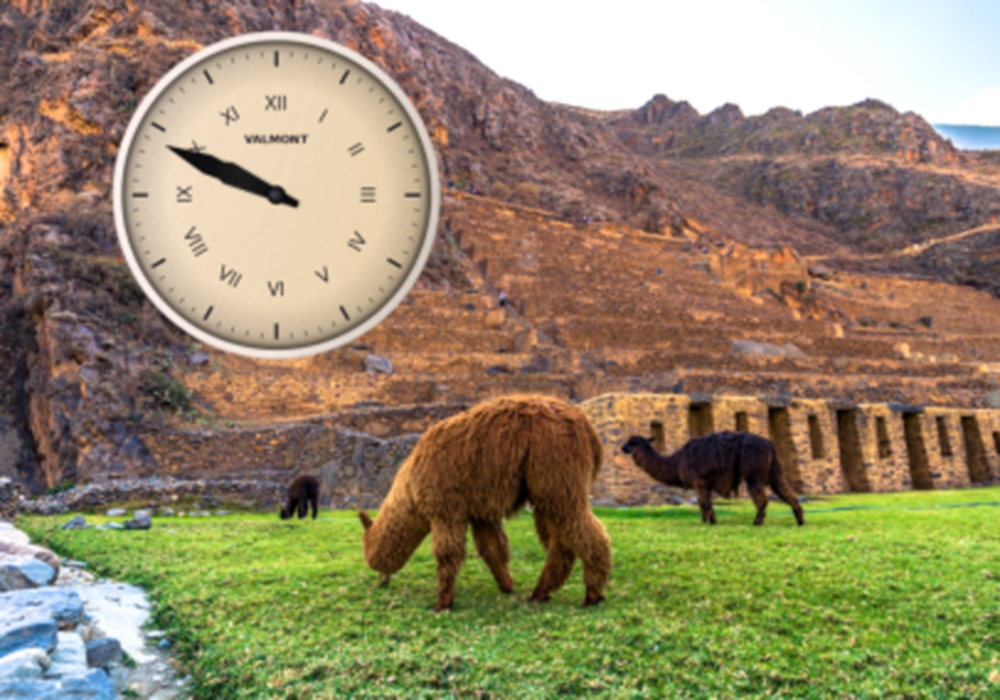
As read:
9:49
